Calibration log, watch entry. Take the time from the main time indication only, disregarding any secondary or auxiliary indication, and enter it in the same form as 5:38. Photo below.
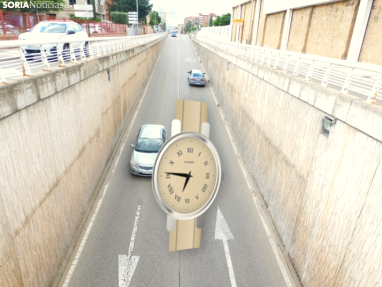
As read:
6:46
